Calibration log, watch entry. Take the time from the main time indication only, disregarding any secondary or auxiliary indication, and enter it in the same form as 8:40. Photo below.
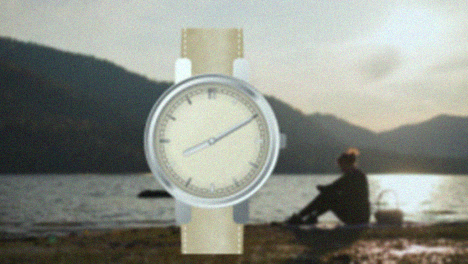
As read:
8:10
